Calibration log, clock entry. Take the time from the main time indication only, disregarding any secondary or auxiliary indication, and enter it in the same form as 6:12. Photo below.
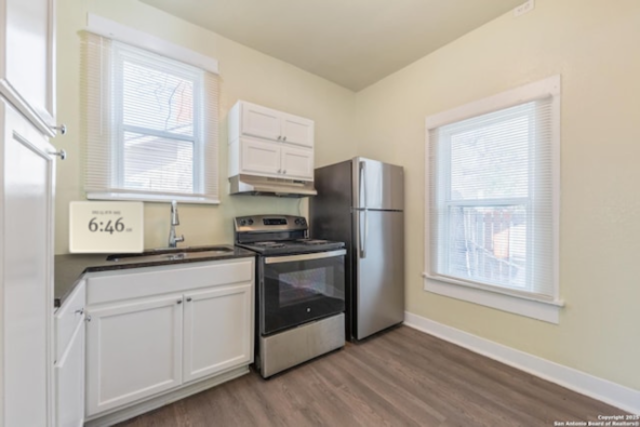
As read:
6:46
